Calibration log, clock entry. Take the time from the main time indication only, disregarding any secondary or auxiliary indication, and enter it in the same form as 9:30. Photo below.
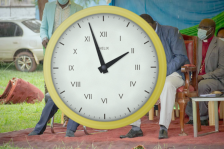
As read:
1:57
